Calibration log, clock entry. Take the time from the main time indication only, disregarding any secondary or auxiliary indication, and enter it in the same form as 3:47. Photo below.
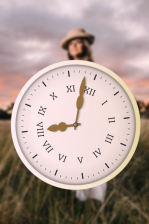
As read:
7:58
